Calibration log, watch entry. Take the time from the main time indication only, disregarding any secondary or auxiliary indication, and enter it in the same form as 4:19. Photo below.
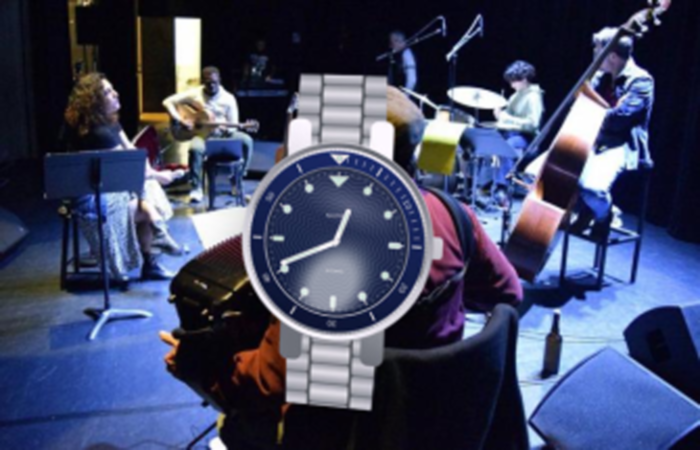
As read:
12:41
